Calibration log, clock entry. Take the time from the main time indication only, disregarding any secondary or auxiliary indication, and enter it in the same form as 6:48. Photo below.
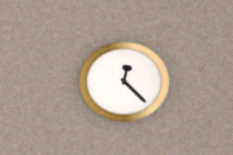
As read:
12:23
